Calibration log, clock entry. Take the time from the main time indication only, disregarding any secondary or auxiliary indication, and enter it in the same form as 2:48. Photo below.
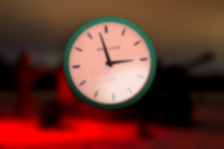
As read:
2:58
